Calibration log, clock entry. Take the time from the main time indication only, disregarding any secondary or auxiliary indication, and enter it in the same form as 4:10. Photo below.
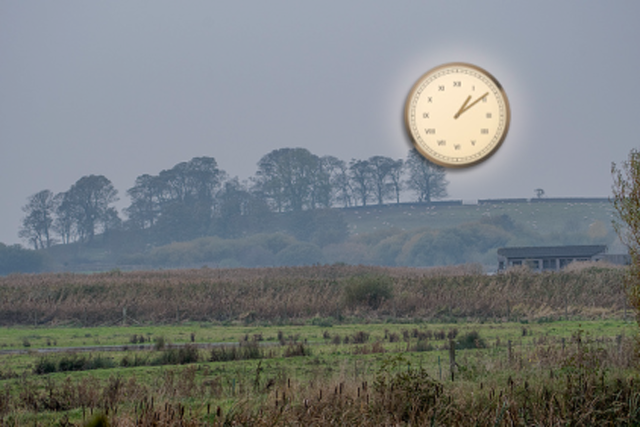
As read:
1:09
